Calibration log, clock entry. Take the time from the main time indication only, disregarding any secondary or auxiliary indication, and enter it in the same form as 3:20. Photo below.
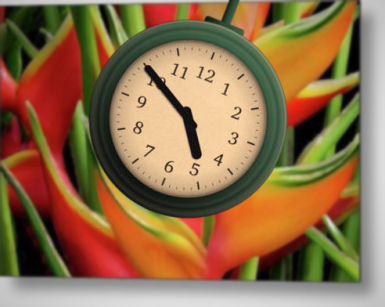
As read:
4:50
